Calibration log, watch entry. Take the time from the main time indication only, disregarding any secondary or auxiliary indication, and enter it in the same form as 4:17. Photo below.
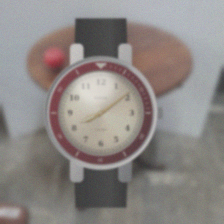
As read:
8:09
